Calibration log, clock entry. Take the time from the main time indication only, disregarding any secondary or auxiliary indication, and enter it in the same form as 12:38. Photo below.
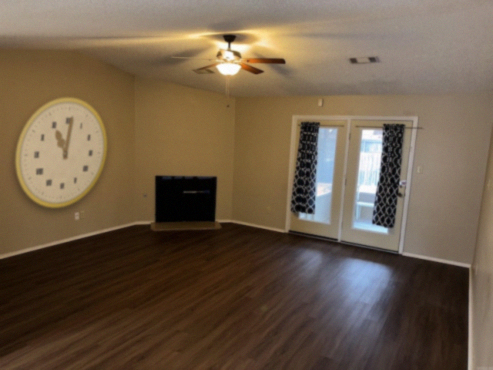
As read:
11:01
